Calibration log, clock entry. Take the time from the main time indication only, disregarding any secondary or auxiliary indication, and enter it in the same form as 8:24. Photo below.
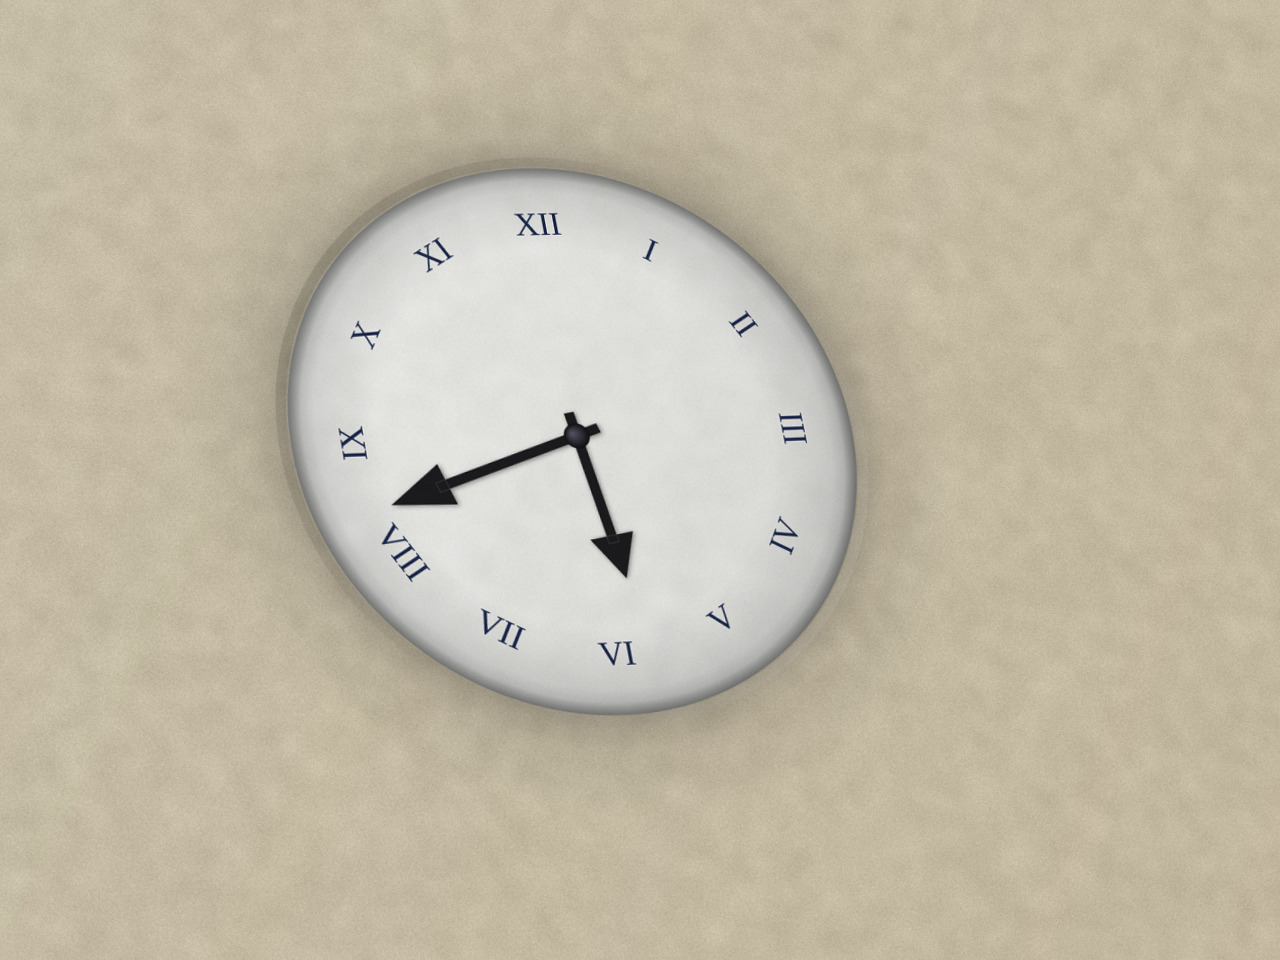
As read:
5:42
